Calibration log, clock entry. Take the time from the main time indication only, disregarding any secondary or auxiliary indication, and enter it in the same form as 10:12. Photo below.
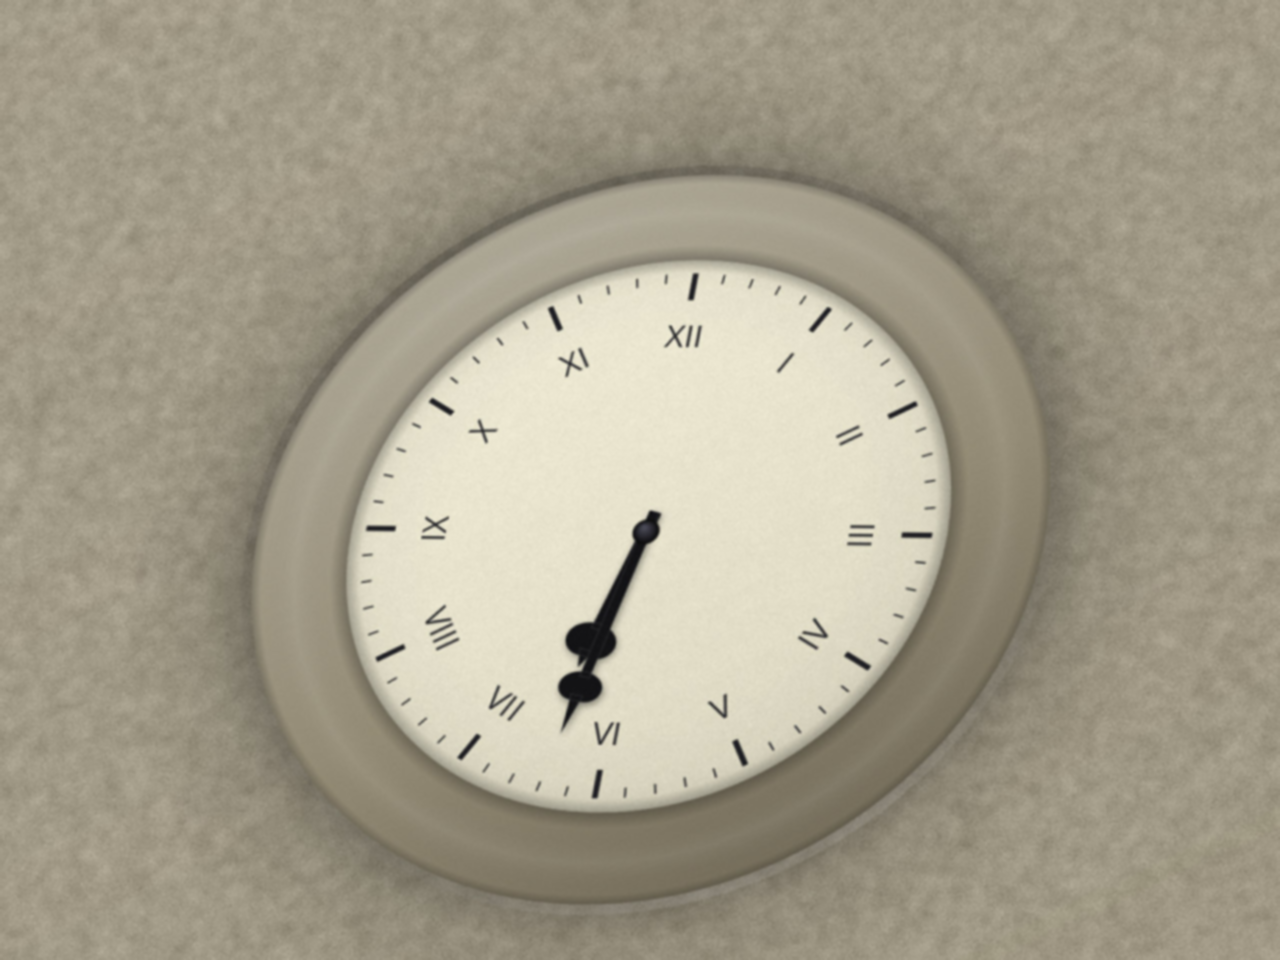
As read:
6:32
